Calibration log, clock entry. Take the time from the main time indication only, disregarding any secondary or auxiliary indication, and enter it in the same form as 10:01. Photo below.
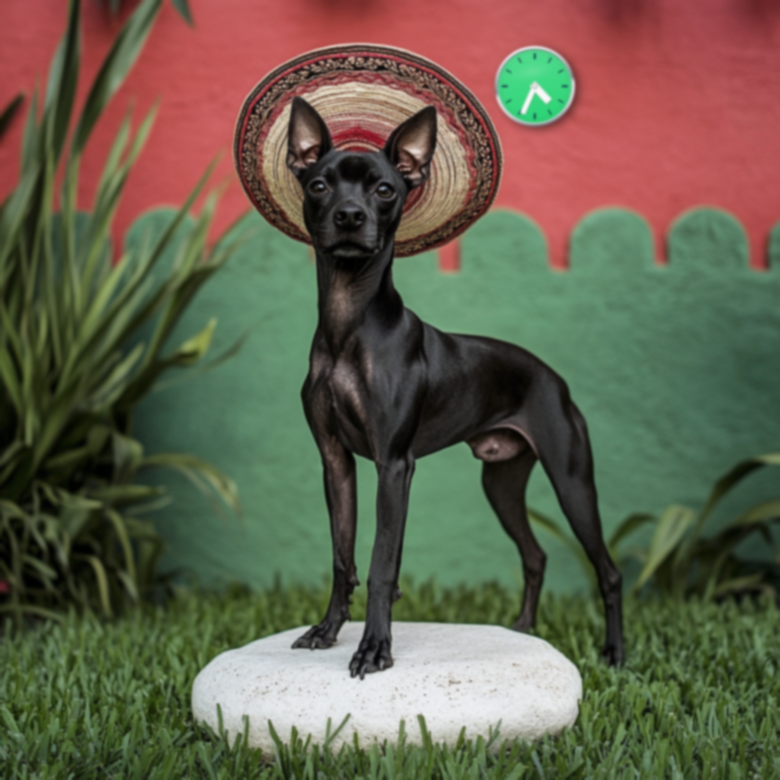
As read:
4:34
